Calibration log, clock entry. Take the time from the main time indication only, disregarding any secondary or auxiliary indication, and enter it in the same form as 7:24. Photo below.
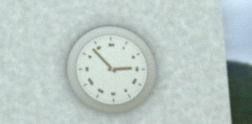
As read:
2:53
